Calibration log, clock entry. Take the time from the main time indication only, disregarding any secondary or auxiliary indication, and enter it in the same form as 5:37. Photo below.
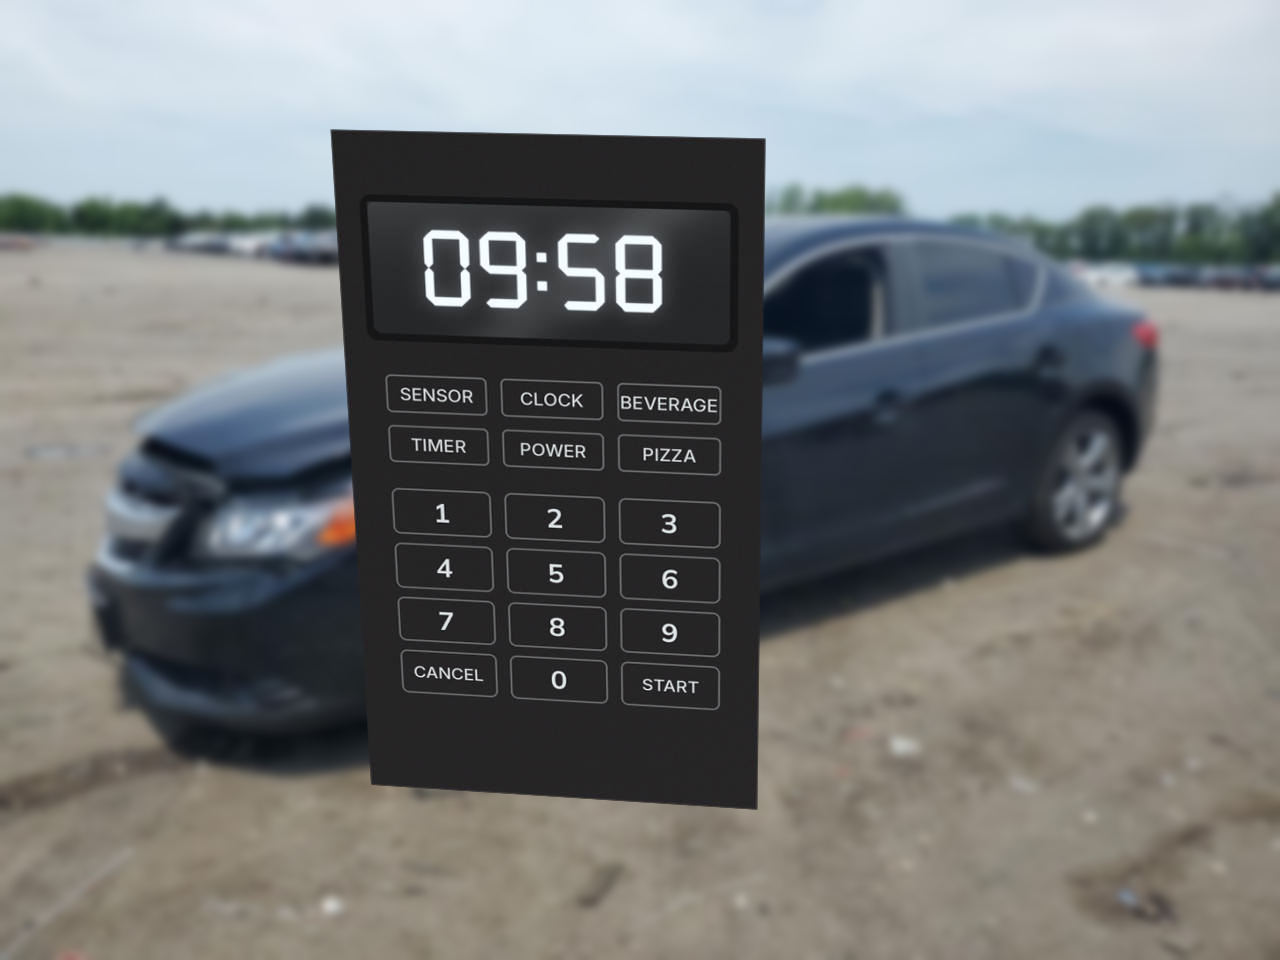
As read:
9:58
